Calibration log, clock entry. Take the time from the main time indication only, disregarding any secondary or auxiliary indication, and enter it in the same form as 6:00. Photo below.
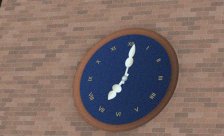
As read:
7:01
